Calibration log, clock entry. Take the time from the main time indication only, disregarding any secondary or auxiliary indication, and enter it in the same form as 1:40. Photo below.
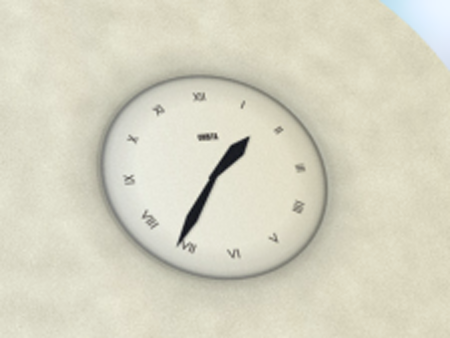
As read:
1:36
